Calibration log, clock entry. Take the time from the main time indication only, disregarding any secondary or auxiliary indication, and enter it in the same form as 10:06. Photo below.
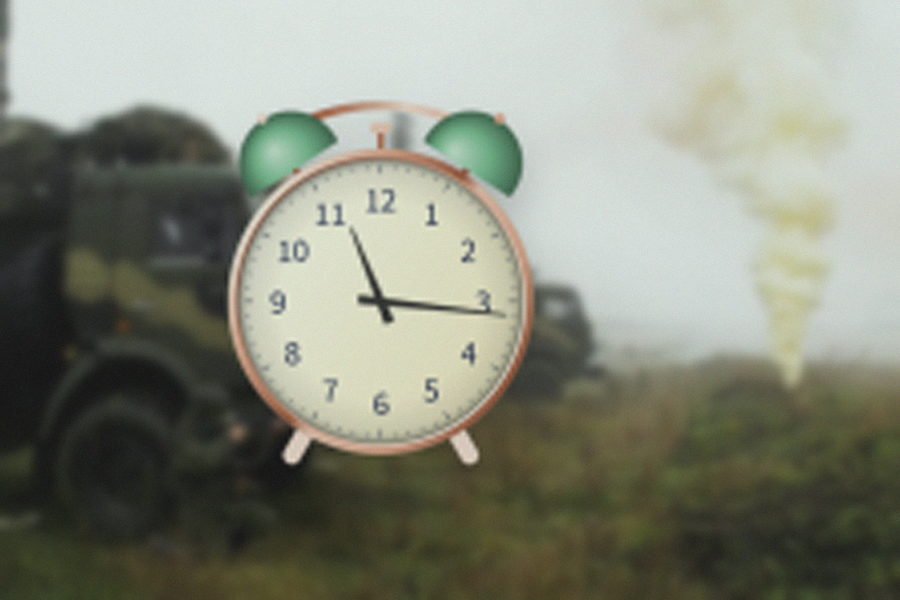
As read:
11:16
